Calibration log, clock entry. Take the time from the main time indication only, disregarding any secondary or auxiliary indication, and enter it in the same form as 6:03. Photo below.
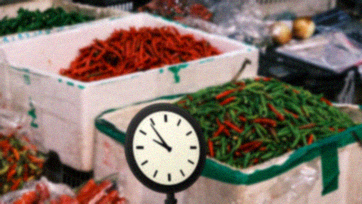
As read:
9:54
